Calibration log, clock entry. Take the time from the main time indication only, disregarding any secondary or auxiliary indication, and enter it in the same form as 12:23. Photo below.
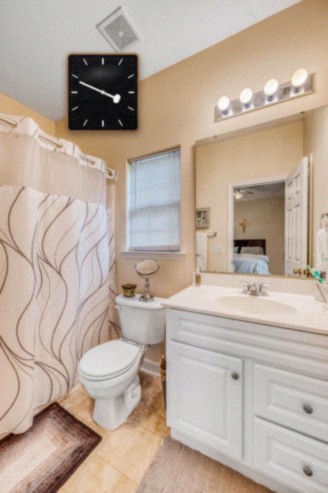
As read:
3:49
